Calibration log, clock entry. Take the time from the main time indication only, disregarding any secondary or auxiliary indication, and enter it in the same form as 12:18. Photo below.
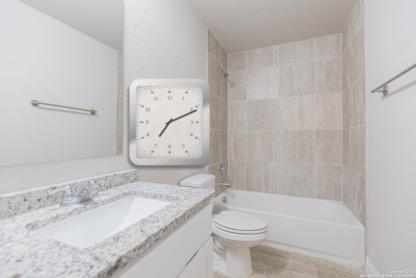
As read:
7:11
